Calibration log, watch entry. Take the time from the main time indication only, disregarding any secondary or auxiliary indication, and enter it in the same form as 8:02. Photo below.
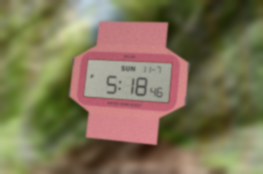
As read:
5:18
